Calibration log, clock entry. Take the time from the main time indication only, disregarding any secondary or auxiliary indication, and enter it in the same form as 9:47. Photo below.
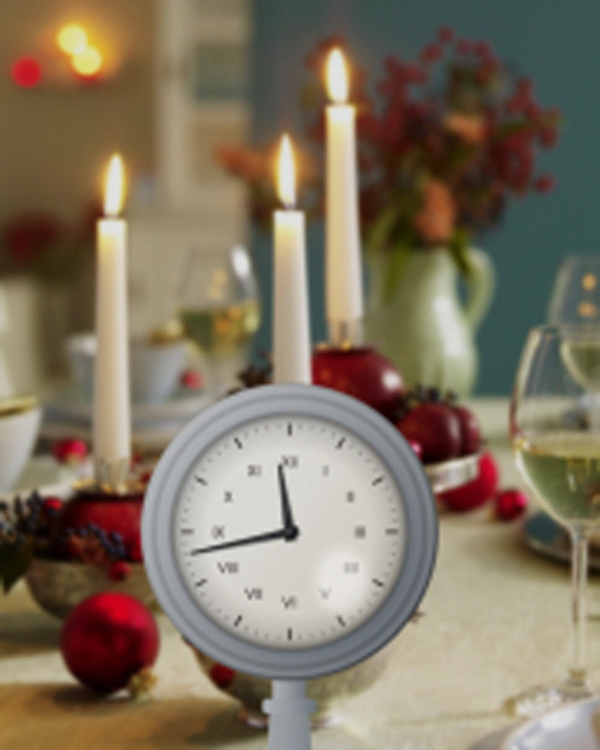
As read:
11:43
